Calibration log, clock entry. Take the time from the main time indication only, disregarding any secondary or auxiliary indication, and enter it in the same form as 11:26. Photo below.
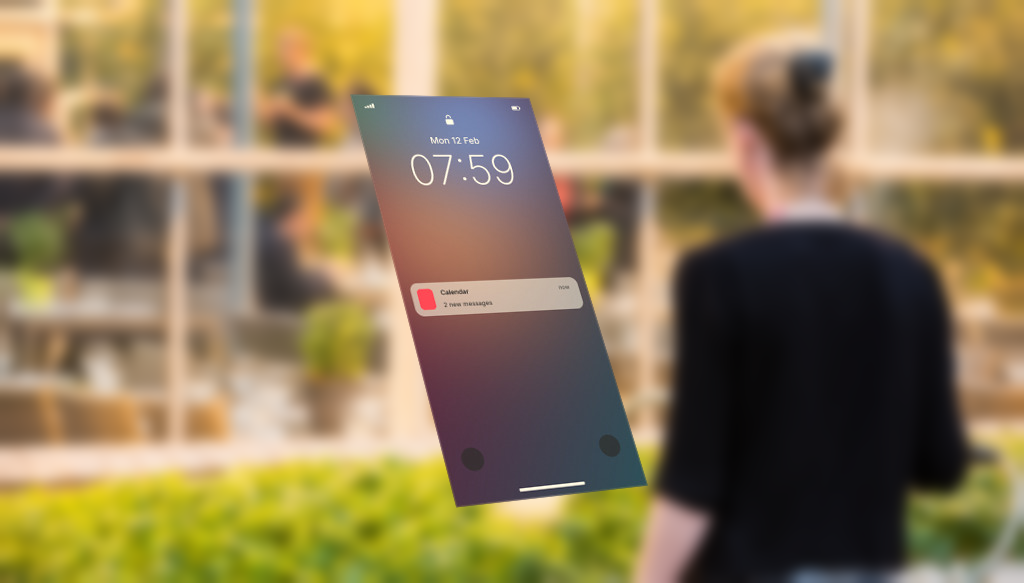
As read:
7:59
